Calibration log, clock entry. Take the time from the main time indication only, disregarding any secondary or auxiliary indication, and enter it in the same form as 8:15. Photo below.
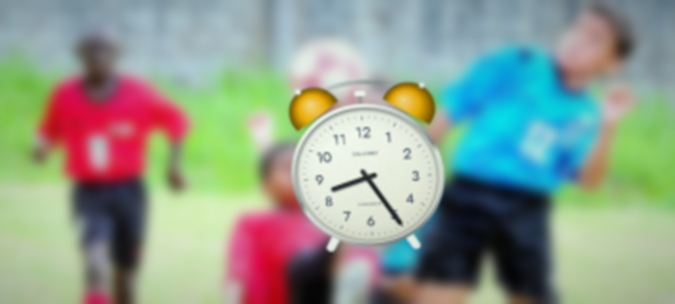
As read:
8:25
